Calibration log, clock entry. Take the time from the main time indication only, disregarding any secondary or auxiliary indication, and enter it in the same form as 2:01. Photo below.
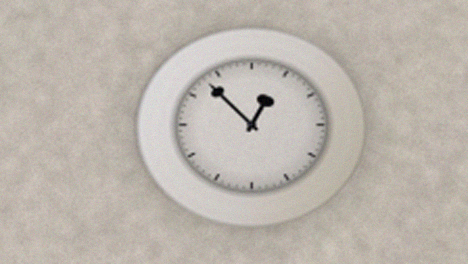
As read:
12:53
